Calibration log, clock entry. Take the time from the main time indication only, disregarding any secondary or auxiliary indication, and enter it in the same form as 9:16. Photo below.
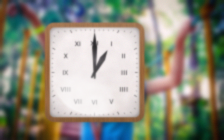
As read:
1:00
